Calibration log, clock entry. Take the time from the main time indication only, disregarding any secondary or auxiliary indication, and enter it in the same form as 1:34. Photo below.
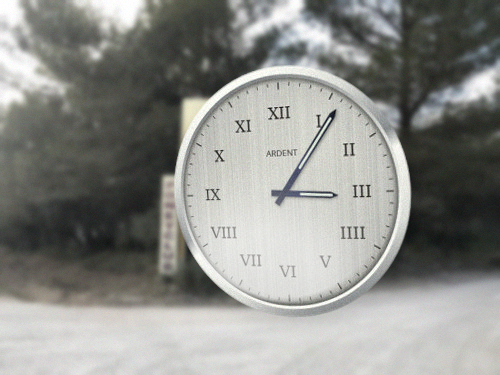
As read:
3:06
